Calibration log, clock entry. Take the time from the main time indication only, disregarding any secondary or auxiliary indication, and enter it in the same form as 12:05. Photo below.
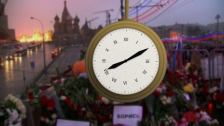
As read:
8:10
